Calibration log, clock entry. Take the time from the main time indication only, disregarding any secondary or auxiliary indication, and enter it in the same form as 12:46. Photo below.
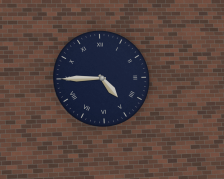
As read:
4:45
